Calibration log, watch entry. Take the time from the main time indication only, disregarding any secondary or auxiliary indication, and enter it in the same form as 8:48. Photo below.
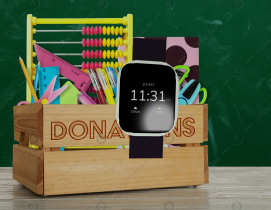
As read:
11:31
